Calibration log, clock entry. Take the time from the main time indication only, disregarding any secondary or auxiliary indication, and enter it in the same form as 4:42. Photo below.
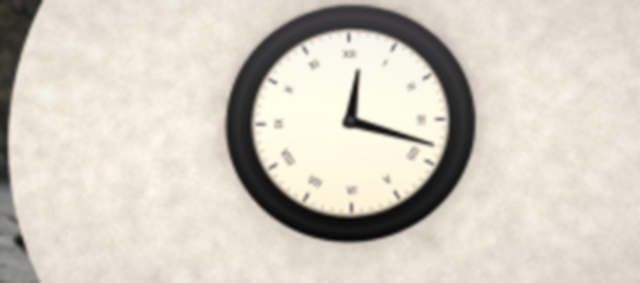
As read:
12:18
